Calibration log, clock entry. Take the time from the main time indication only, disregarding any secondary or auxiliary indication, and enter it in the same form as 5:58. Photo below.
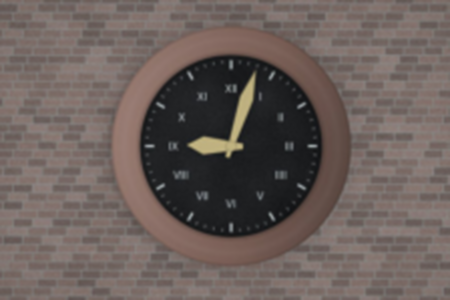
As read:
9:03
